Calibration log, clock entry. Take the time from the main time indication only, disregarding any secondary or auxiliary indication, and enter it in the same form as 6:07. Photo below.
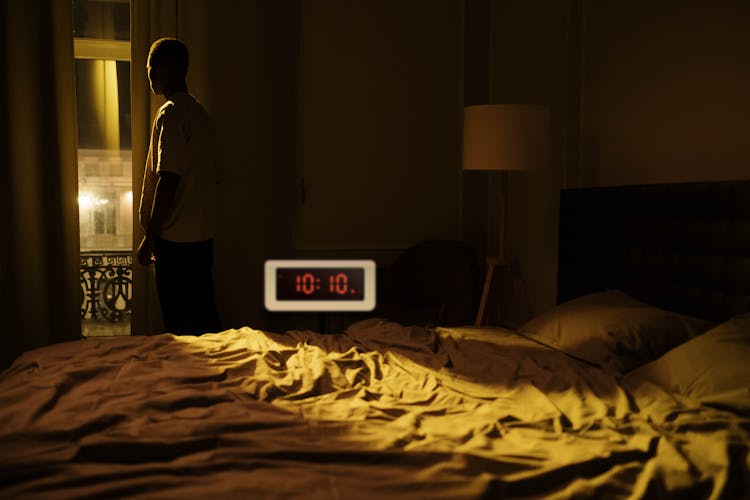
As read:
10:10
